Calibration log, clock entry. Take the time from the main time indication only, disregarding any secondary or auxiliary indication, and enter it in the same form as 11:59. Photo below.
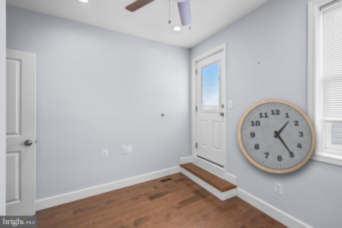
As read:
1:25
